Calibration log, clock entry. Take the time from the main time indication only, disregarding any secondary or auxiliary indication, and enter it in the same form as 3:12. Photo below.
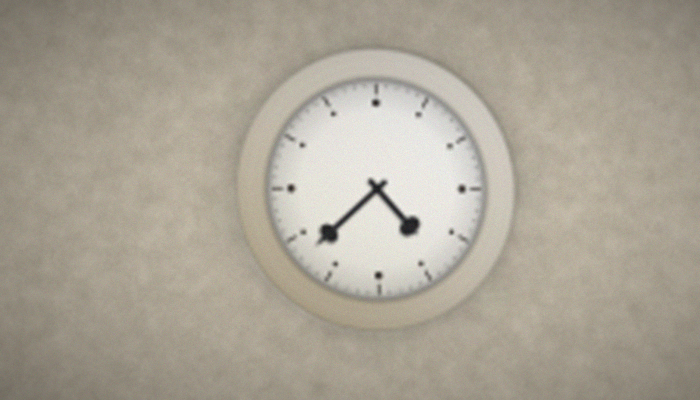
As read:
4:38
